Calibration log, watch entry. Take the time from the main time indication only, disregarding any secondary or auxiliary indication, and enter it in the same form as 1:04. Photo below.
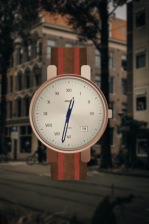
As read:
12:32
